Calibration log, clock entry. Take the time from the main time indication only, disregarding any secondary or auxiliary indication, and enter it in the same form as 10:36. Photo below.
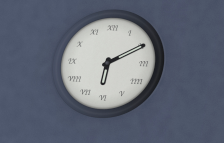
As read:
6:10
